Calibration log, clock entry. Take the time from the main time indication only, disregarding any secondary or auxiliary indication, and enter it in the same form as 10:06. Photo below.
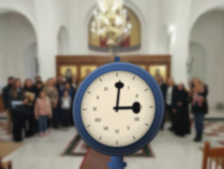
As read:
3:01
